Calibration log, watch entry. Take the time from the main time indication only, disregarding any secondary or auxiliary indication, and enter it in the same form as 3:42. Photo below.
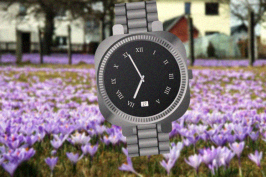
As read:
6:56
